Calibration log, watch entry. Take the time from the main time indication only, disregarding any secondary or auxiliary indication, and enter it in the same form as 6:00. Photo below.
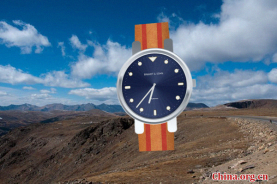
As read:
6:37
